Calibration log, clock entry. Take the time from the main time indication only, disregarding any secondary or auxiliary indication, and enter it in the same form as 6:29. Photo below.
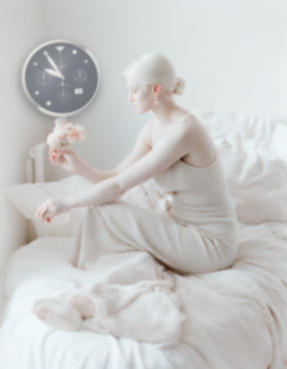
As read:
9:55
